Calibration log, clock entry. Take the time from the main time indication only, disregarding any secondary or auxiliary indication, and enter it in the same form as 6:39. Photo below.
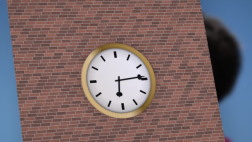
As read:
6:14
